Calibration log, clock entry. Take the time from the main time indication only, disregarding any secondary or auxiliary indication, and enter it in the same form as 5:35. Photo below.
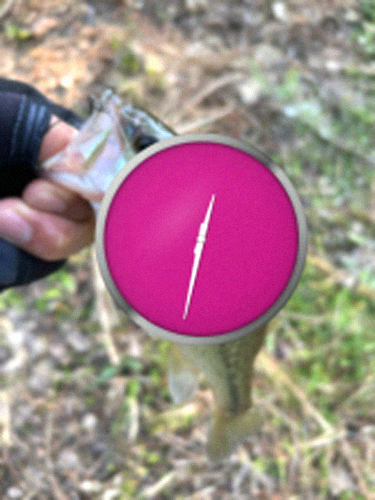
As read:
12:32
